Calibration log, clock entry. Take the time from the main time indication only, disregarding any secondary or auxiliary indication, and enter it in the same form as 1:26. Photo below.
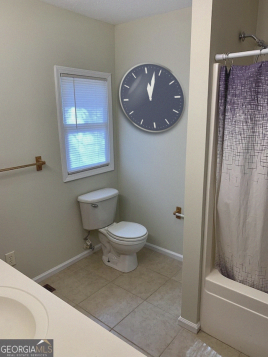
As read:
12:03
